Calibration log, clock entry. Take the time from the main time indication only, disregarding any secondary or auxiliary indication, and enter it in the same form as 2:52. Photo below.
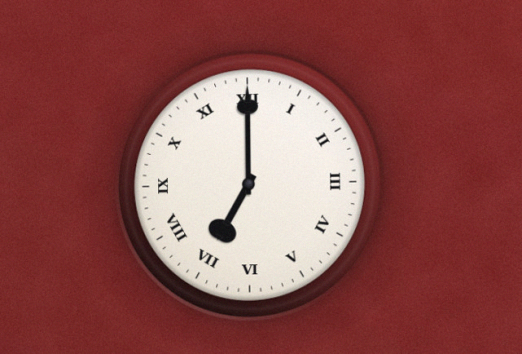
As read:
7:00
